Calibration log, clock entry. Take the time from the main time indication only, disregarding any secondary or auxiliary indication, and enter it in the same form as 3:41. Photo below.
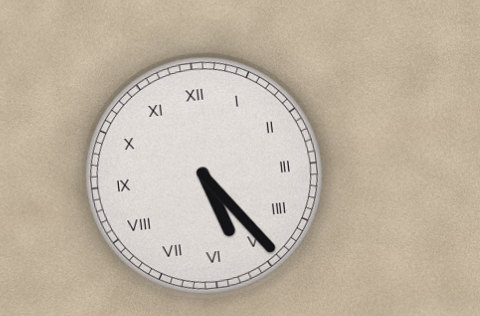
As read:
5:24
